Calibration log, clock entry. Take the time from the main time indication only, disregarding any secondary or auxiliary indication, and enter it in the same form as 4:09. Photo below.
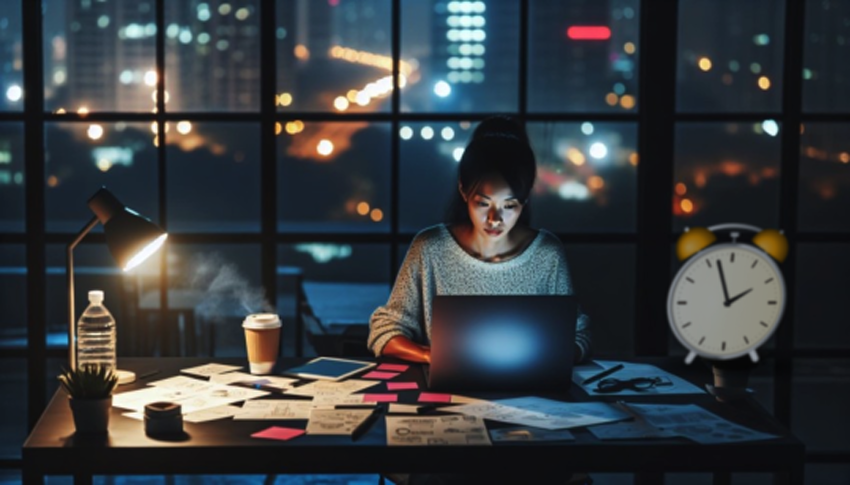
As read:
1:57
